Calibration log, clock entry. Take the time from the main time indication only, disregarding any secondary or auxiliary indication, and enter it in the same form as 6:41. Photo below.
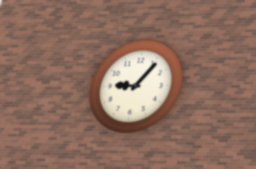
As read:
9:06
